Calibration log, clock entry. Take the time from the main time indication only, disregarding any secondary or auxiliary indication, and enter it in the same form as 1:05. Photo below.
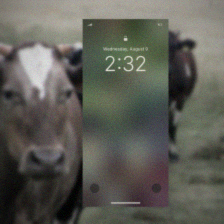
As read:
2:32
